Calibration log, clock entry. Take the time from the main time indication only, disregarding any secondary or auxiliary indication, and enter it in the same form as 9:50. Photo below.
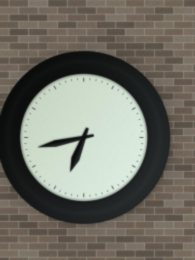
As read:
6:43
